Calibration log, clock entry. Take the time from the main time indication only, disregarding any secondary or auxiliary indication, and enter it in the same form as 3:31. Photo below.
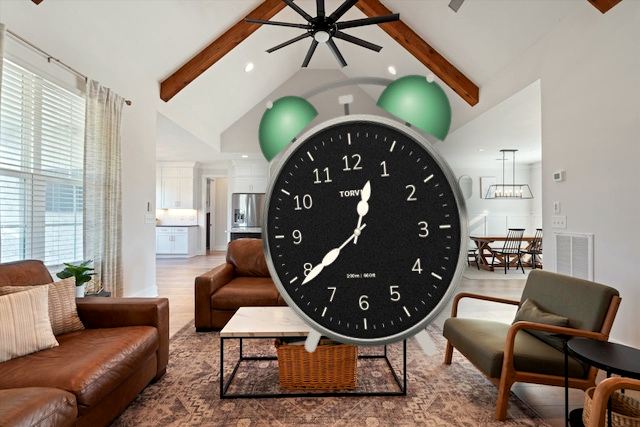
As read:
12:39
